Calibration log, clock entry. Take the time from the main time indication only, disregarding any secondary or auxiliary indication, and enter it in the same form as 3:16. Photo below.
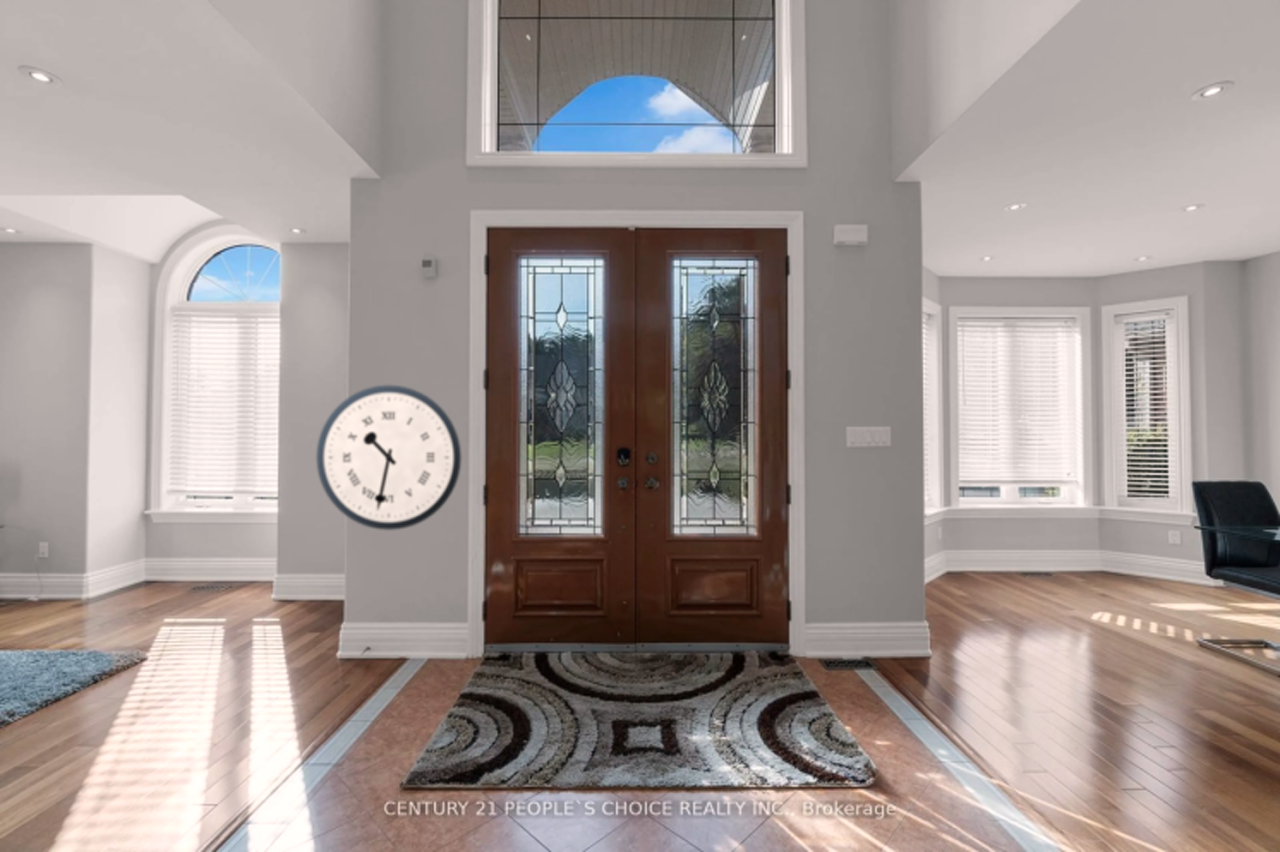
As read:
10:32
